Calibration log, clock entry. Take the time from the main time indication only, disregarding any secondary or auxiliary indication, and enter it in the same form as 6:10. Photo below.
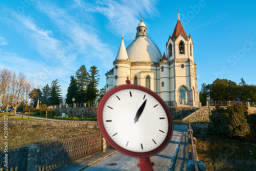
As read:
1:06
